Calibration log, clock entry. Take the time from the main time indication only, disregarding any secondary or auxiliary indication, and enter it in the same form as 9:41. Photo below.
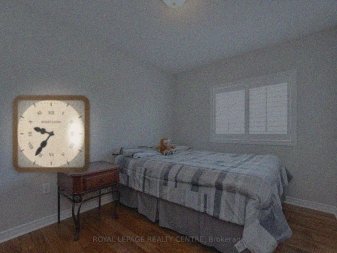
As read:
9:36
